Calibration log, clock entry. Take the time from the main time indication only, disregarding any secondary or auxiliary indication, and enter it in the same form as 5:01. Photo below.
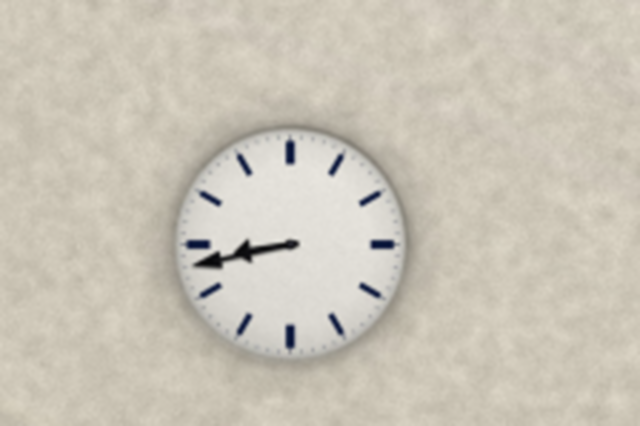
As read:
8:43
